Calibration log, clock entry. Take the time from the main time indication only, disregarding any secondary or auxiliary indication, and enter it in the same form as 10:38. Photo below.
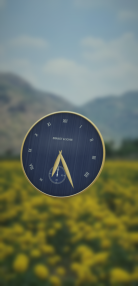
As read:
6:25
